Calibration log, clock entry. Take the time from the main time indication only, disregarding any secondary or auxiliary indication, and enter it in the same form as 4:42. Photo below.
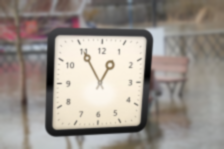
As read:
12:55
